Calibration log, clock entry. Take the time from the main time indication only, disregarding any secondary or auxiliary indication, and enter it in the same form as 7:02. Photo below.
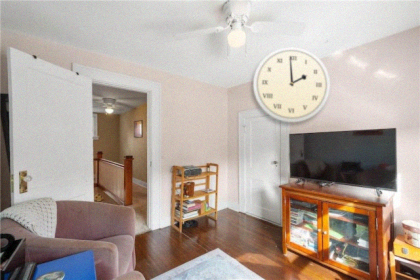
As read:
1:59
